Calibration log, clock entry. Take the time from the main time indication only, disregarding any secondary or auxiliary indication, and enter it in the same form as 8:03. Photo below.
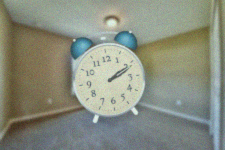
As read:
2:11
